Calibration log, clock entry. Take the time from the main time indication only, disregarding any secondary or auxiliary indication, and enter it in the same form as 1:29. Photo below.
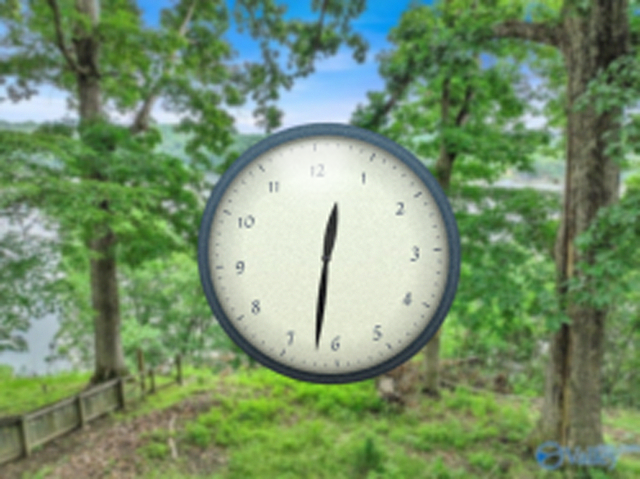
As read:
12:32
